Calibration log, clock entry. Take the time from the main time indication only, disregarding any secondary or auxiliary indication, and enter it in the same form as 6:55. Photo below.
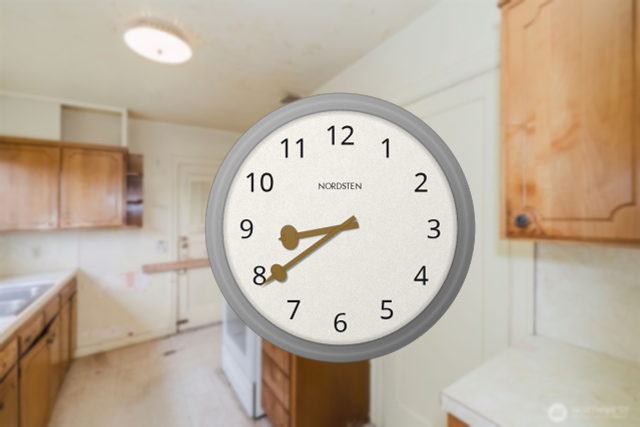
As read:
8:39
